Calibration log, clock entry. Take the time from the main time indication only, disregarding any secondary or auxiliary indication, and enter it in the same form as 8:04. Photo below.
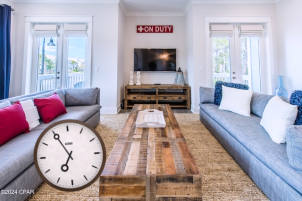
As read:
6:55
